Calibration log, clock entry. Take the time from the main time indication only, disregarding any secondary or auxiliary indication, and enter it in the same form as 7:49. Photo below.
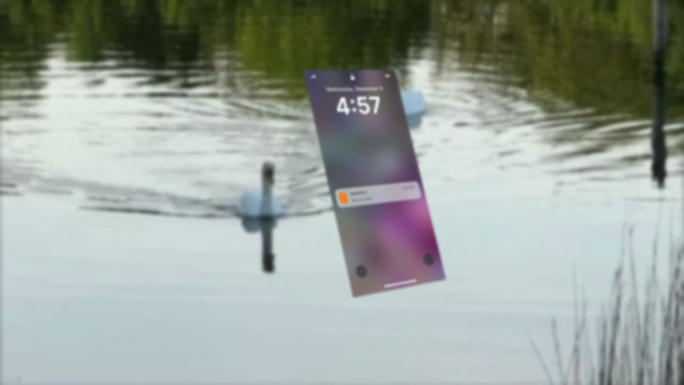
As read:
4:57
